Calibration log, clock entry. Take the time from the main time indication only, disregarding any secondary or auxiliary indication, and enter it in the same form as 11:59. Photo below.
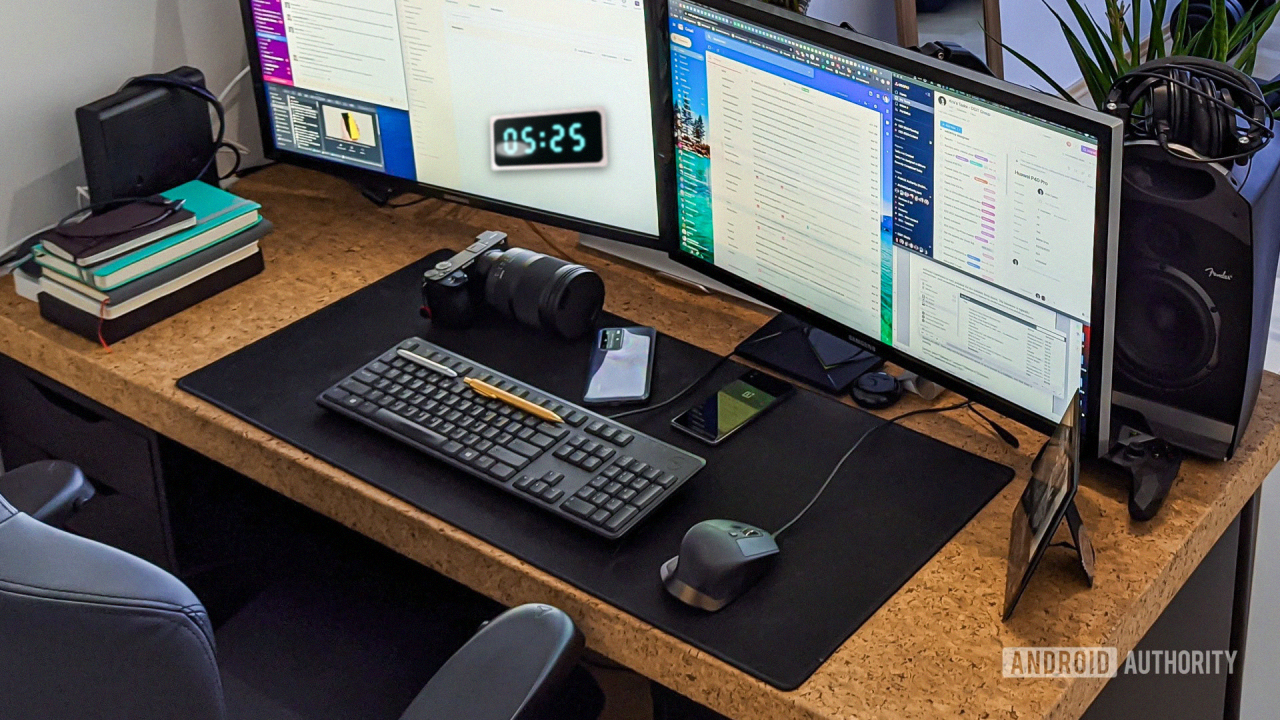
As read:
5:25
